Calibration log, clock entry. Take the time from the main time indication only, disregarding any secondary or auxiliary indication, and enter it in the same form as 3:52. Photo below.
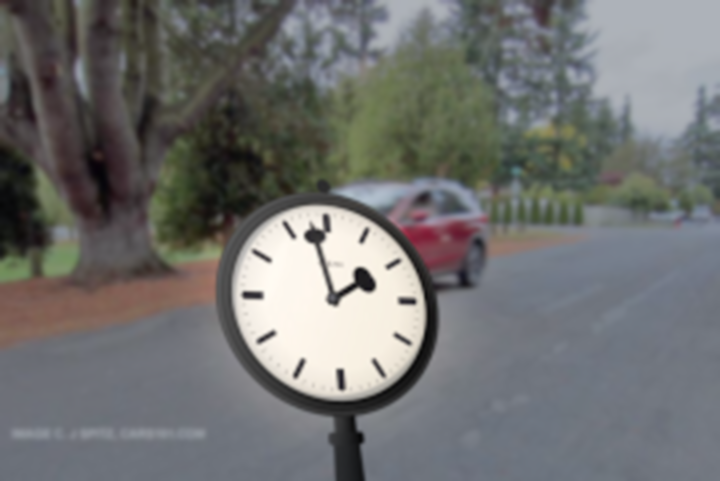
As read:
1:58
